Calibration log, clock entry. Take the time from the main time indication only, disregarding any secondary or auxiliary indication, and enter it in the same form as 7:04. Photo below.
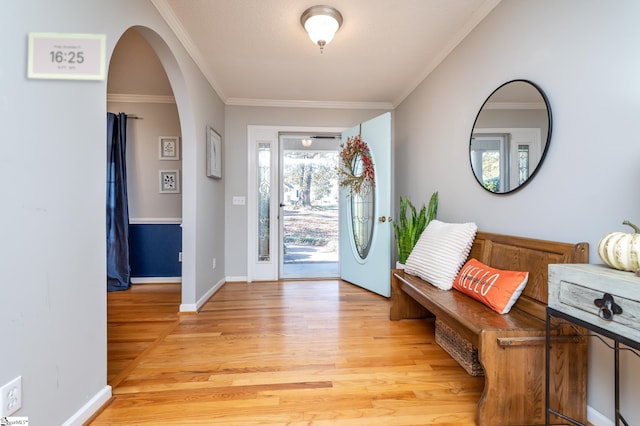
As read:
16:25
